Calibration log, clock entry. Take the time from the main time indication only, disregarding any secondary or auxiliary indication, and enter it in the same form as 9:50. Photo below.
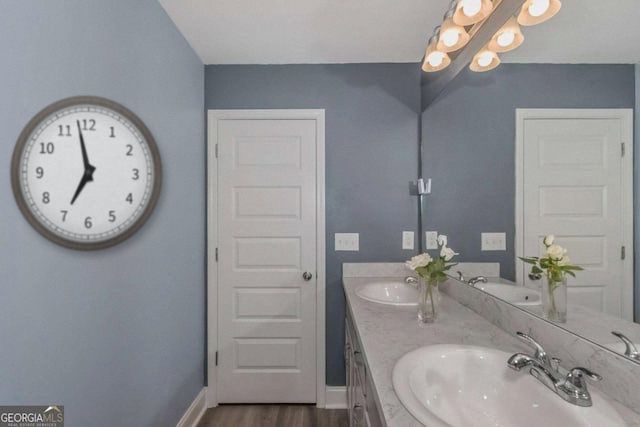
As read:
6:58
